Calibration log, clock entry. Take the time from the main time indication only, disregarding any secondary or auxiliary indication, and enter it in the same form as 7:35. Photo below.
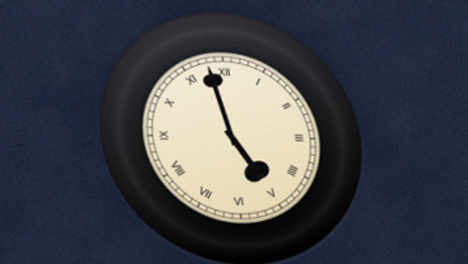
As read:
4:58
